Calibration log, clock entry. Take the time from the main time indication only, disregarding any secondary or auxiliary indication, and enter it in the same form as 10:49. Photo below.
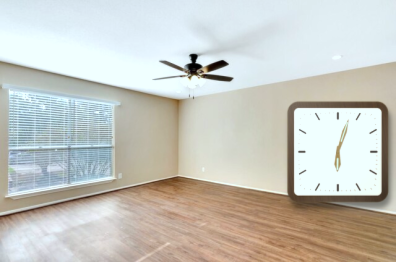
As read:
6:03
